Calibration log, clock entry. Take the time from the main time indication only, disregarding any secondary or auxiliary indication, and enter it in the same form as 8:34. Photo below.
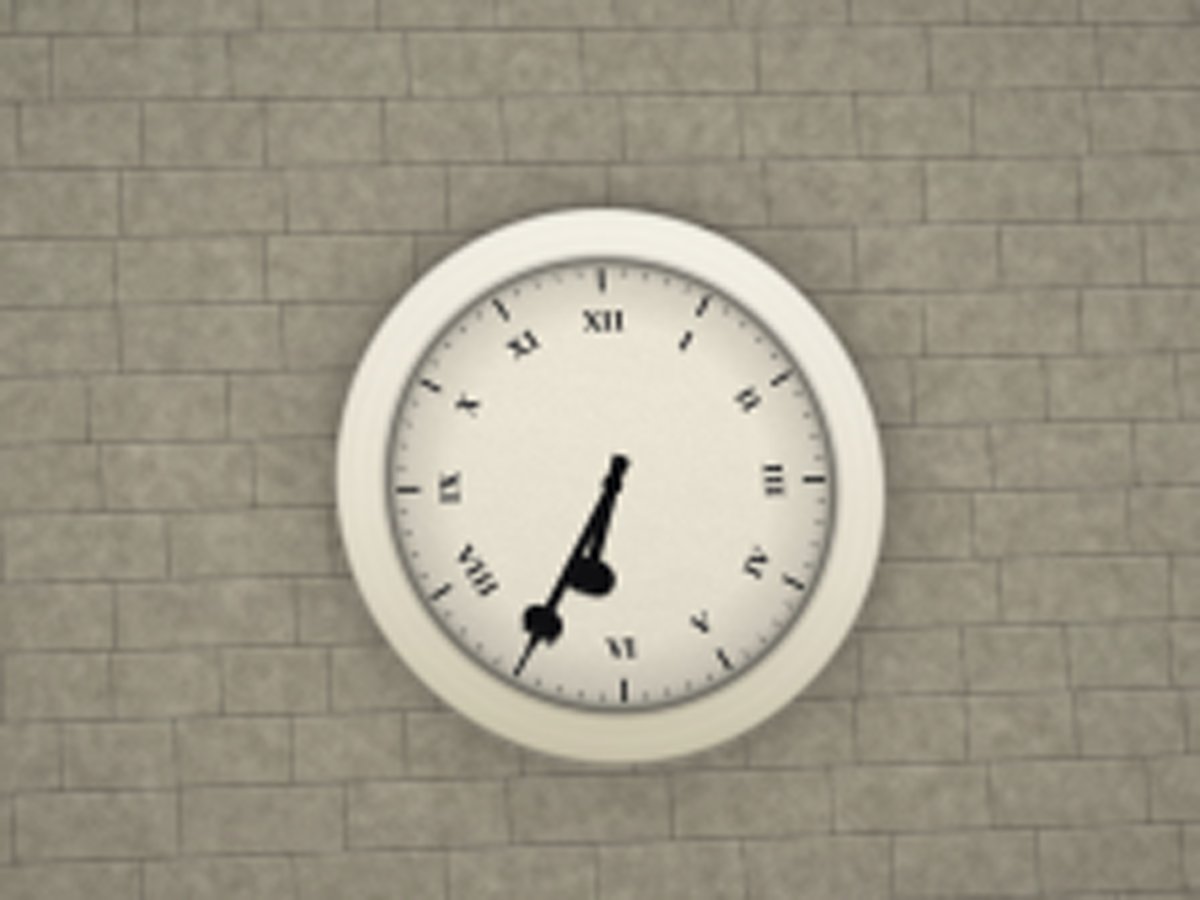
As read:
6:35
